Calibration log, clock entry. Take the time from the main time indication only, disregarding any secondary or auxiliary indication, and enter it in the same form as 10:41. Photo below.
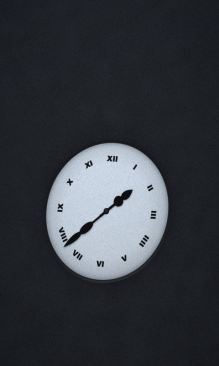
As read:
1:38
